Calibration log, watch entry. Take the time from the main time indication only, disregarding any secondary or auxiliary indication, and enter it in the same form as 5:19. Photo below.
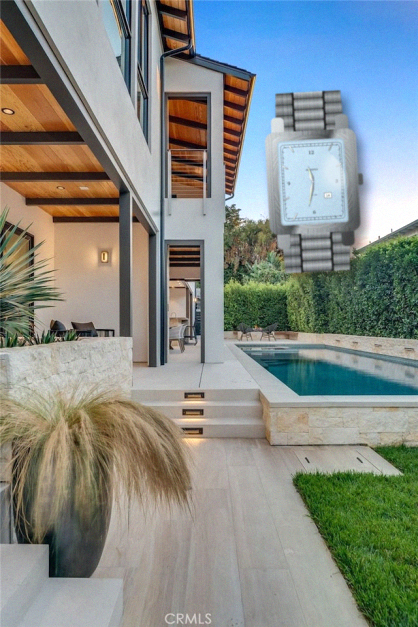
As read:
11:32
